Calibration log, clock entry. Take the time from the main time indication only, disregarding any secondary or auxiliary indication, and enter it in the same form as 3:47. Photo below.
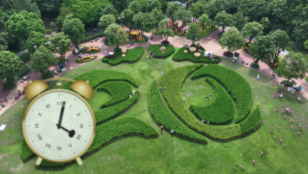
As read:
4:02
